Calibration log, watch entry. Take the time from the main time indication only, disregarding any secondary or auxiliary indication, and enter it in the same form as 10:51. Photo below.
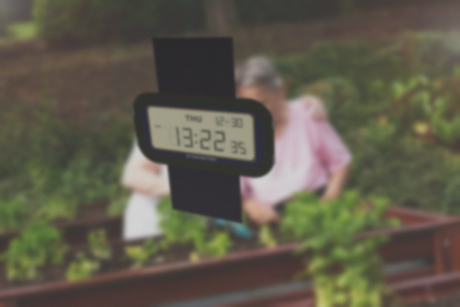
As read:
13:22
